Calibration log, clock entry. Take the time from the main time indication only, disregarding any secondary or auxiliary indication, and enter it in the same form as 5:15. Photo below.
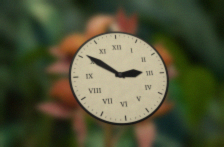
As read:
2:51
